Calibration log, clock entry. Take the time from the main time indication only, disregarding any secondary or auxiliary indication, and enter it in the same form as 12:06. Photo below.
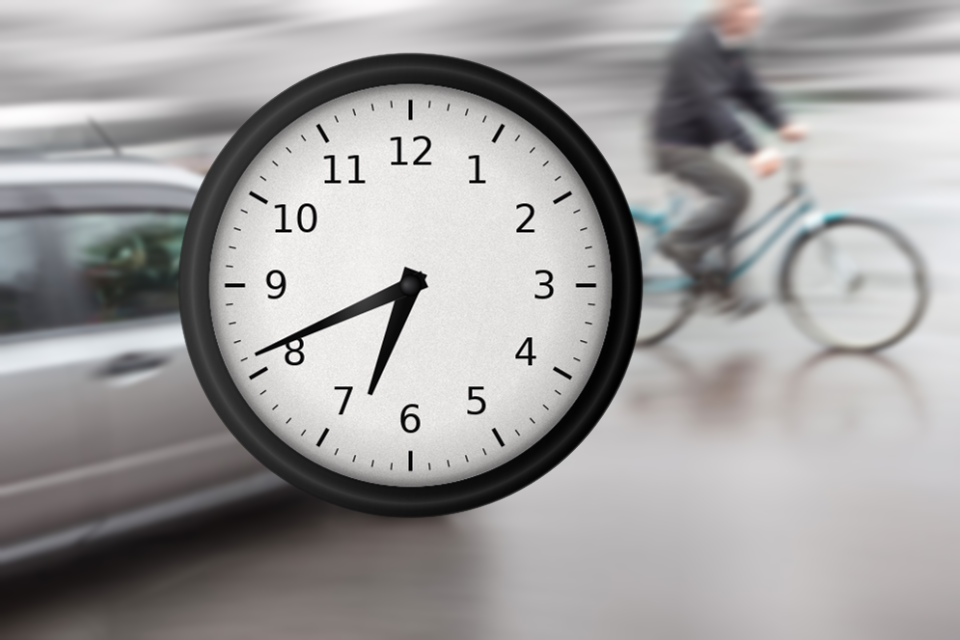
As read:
6:41
